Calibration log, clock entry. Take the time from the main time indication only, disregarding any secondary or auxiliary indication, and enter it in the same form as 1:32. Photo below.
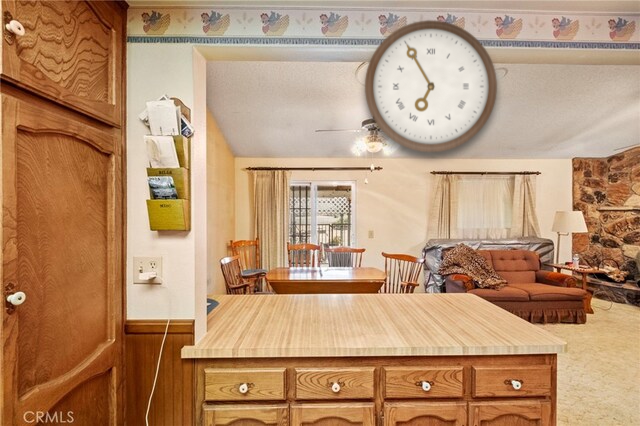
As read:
6:55
